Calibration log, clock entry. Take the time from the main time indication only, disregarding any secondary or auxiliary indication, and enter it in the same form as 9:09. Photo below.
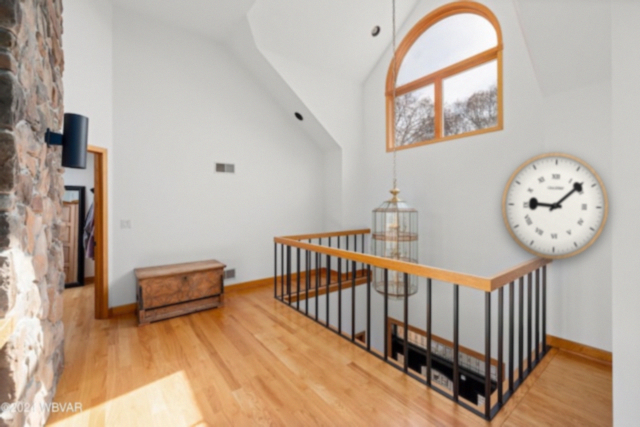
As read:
9:08
